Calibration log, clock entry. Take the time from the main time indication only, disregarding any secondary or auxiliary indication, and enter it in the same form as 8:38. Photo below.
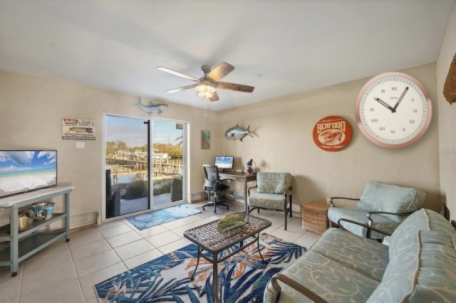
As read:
10:05
